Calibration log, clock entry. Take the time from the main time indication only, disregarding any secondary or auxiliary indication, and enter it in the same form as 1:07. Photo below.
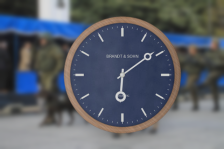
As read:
6:09
